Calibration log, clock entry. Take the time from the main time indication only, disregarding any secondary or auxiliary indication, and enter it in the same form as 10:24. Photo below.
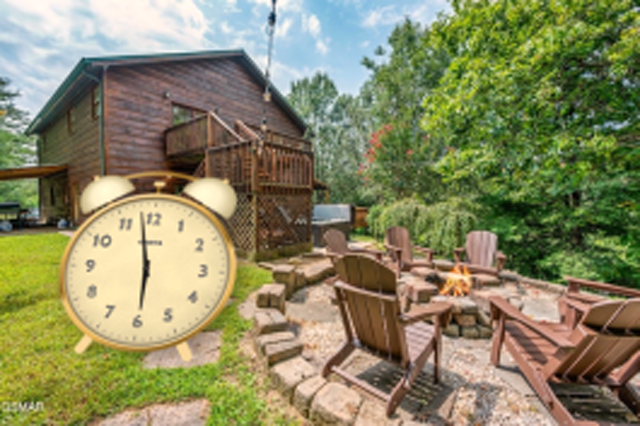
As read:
5:58
